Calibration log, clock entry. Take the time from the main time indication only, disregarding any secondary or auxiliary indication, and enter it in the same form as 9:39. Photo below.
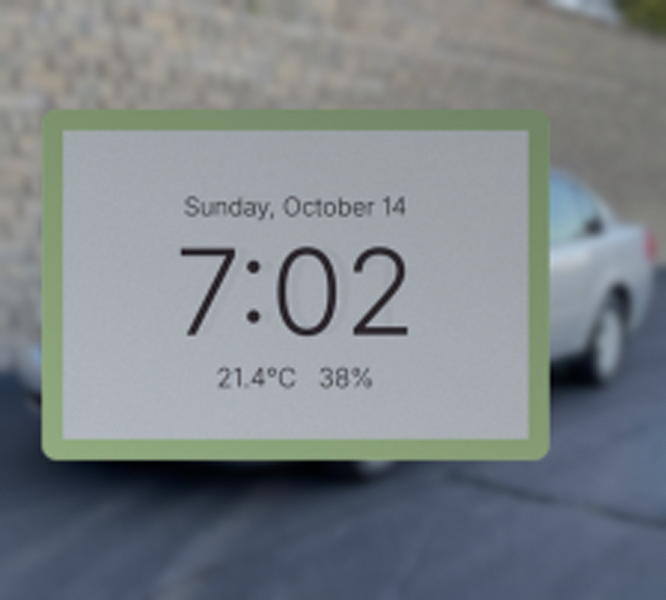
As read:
7:02
